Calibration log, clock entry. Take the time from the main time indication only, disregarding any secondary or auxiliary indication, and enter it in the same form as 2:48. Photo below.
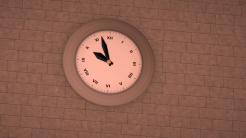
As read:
9:57
